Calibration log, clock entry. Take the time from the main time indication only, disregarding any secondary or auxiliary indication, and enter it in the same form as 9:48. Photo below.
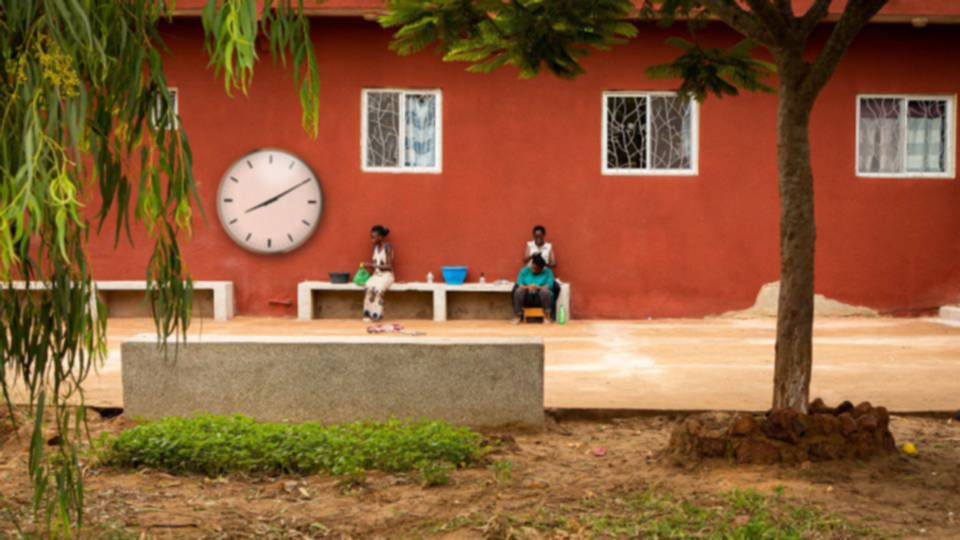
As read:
8:10
